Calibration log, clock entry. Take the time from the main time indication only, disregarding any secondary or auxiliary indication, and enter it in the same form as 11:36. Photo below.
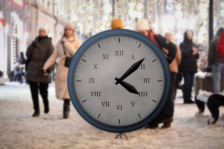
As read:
4:08
